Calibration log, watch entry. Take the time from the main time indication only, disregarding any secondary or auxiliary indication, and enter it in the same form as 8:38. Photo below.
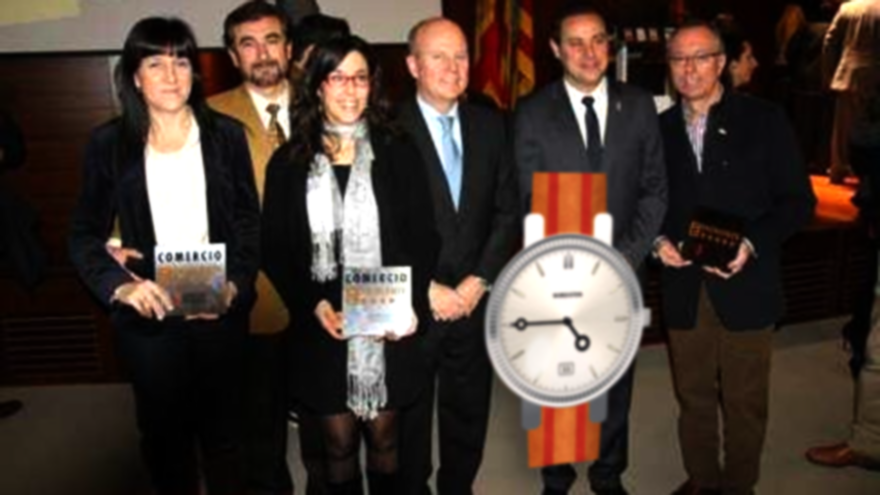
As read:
4:45
